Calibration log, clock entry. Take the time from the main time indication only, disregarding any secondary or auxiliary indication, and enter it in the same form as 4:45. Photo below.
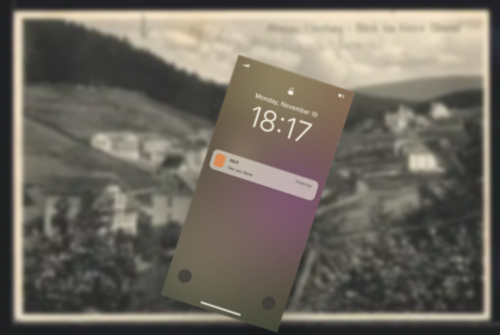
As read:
18:17
